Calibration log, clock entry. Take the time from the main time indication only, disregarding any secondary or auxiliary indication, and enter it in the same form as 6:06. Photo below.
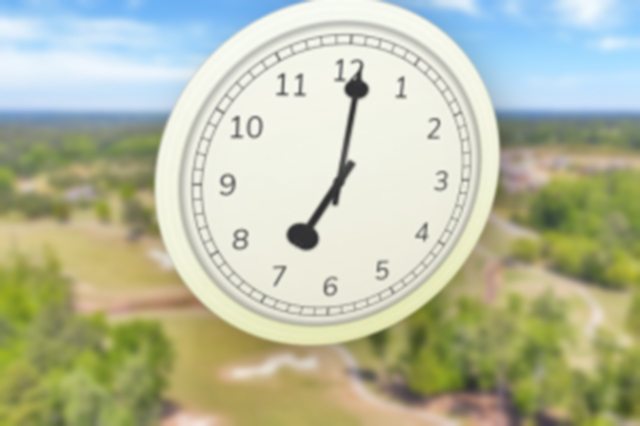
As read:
7:01
